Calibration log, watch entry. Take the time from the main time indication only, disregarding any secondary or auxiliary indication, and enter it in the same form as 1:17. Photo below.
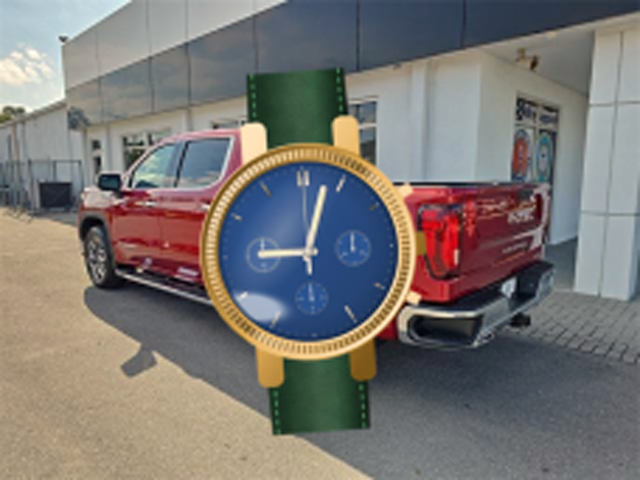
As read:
9:03
